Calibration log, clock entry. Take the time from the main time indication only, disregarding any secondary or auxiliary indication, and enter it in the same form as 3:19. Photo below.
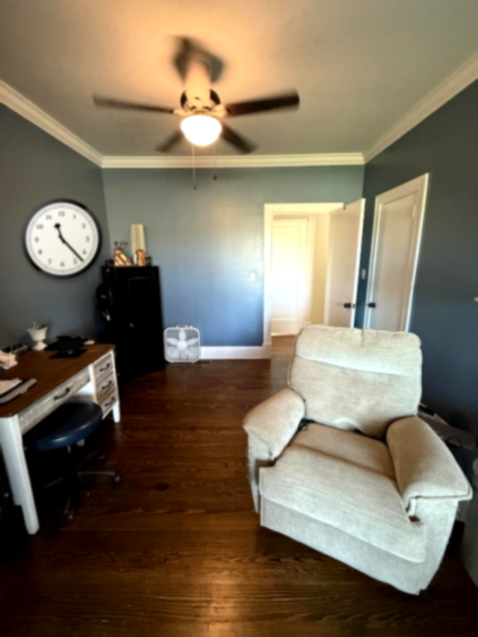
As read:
11:23
